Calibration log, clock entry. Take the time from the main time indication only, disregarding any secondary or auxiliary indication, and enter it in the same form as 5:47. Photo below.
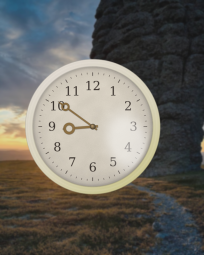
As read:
8:51
